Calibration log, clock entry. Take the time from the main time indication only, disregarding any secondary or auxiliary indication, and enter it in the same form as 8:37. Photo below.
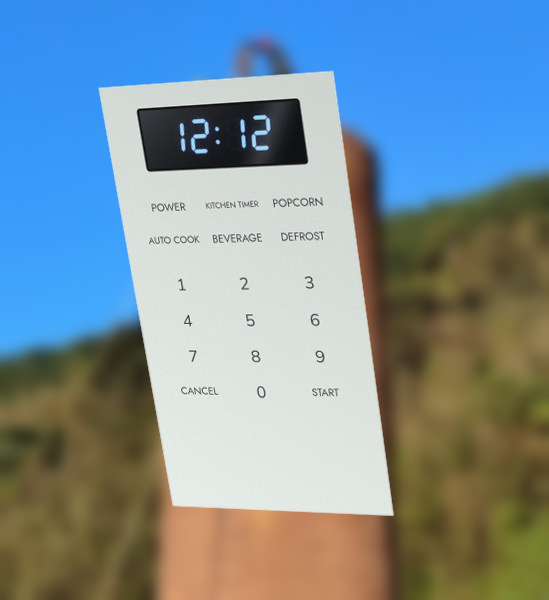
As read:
12:12
